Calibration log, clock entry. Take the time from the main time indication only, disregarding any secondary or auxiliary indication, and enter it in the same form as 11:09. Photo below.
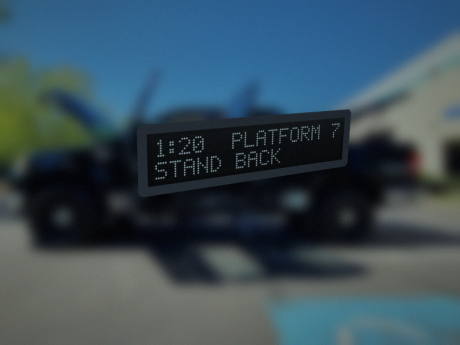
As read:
1:20
